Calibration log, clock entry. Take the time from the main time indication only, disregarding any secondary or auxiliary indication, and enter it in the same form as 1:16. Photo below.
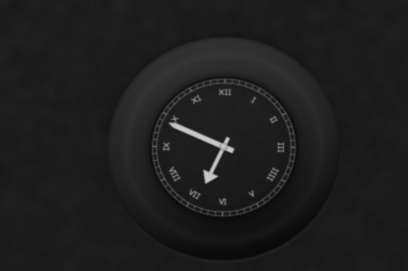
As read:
6:49
